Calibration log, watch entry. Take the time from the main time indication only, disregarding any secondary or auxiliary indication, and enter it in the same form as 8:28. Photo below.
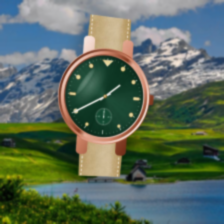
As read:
1:40
